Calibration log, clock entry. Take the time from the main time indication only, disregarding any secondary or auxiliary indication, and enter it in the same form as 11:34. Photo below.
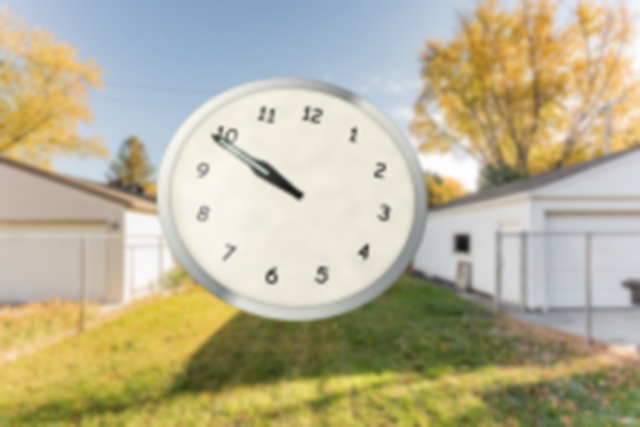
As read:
9:49
